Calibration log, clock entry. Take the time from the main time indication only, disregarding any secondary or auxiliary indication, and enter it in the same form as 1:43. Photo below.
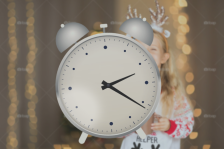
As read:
2:21
